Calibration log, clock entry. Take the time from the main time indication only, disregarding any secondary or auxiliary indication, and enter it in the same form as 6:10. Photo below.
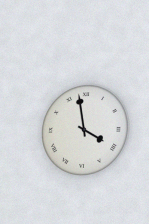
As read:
3:58
